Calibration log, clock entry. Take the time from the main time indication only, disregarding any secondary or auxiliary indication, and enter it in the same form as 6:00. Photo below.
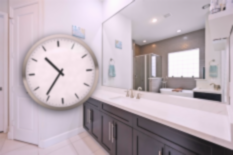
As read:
10:36
